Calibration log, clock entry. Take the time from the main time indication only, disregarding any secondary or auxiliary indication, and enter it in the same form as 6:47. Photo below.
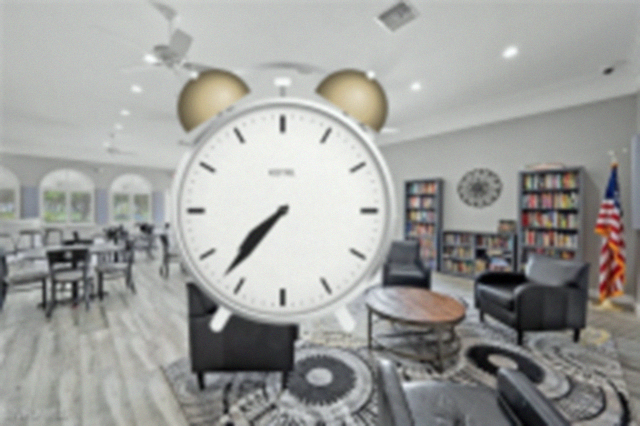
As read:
7:37
